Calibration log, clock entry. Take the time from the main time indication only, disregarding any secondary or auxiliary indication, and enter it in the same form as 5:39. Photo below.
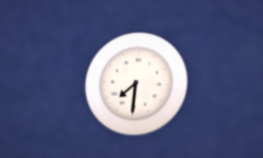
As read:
7:30
